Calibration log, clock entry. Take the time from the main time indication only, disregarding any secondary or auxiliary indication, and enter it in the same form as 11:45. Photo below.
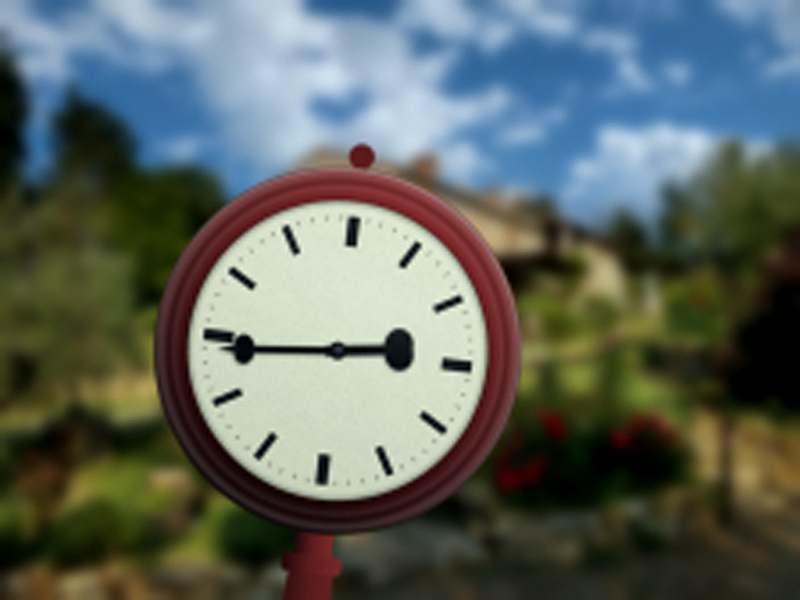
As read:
2:44
